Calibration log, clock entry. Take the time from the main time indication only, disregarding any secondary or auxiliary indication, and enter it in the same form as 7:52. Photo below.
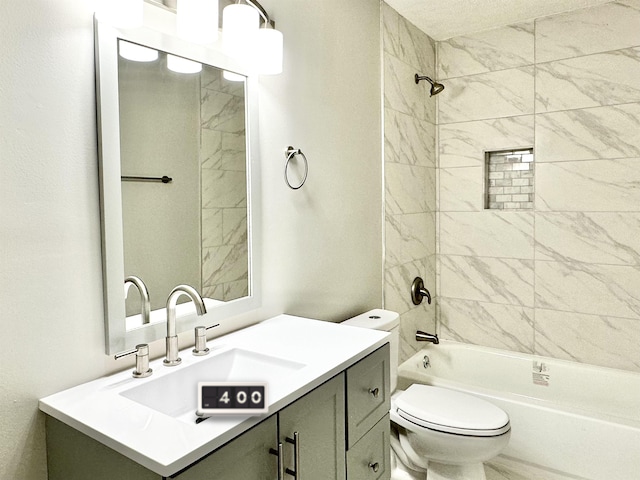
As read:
4:00
